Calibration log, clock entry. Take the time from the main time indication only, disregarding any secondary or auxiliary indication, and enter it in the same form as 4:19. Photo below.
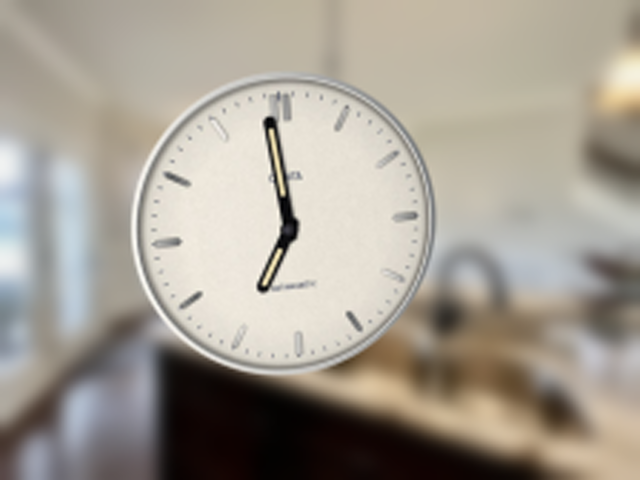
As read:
6:59
